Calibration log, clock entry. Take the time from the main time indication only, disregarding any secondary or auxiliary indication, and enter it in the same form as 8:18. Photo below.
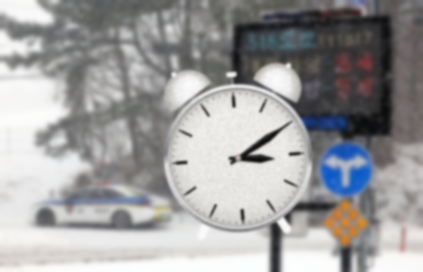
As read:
3:10
